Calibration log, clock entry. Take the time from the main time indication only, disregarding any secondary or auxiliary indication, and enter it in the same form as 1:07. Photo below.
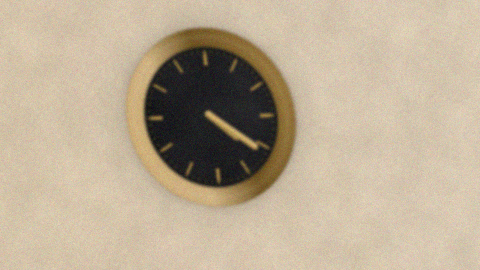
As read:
4:21
